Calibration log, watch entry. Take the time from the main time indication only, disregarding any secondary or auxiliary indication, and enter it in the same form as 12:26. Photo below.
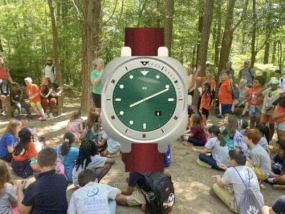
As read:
8:11
